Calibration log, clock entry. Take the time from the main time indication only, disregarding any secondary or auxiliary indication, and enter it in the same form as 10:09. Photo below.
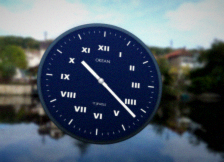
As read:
10:22
